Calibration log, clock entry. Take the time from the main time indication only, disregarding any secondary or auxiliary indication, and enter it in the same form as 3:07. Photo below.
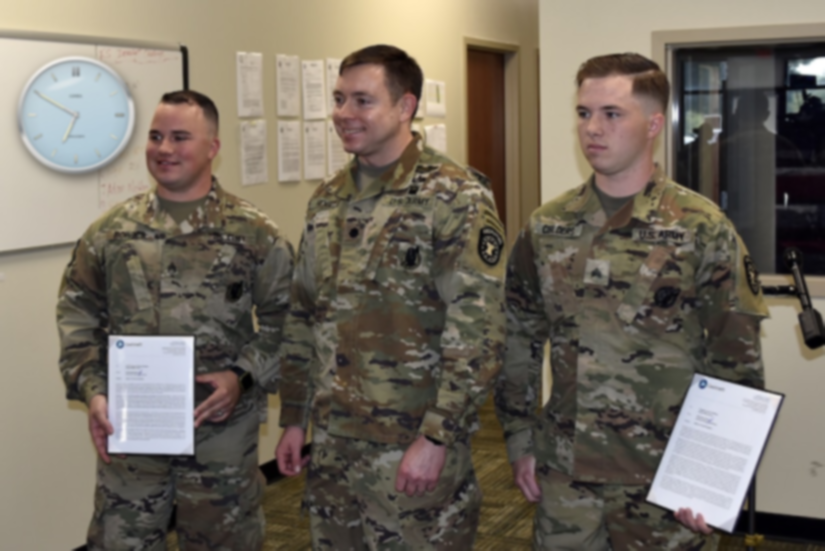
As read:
6:50
